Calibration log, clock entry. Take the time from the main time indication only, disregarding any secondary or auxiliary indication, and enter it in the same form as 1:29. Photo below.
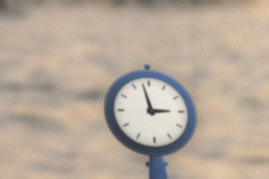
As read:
2:58
